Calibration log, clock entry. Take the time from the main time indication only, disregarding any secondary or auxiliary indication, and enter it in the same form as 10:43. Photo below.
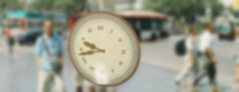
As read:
9:43
